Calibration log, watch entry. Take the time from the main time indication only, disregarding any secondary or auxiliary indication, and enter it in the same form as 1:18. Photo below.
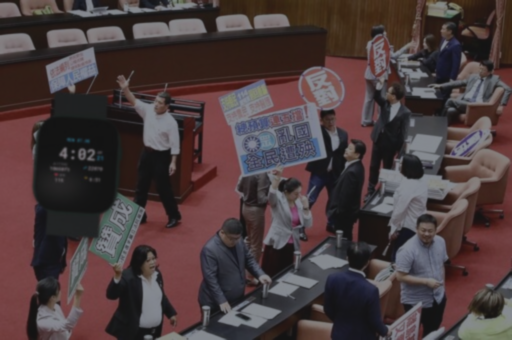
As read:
4:02
